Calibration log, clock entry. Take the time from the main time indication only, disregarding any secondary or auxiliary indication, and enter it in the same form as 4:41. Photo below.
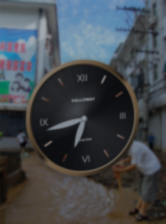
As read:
6:43
